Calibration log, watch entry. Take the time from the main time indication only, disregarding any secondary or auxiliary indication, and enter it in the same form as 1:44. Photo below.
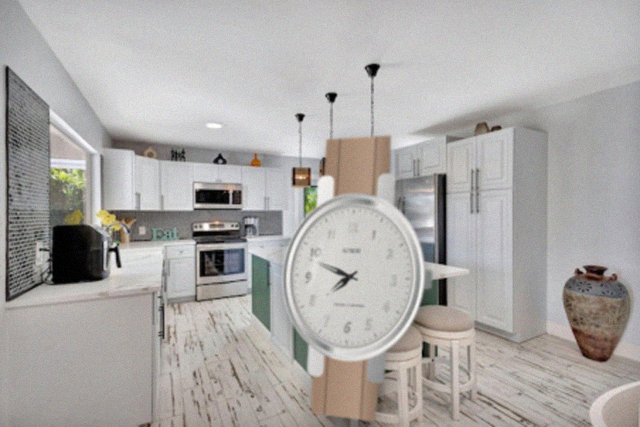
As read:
7:48
